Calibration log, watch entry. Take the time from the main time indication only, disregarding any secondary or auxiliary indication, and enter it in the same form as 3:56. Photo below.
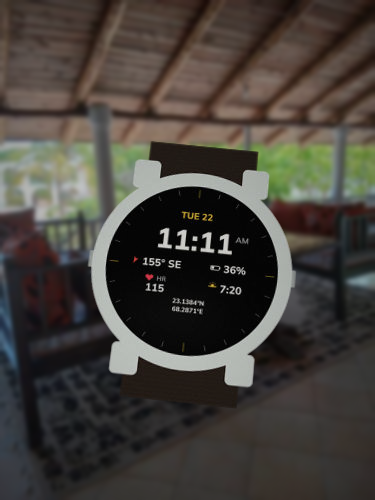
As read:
11:11
